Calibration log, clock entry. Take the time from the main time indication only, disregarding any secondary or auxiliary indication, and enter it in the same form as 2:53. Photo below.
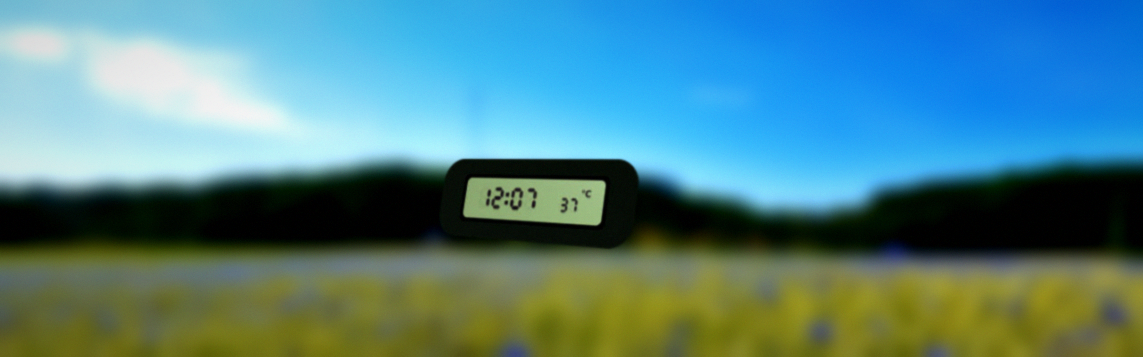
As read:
12:07
